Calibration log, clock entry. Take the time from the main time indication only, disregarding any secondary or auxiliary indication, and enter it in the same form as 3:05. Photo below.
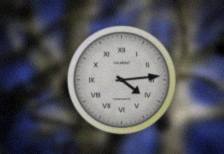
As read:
4:14
